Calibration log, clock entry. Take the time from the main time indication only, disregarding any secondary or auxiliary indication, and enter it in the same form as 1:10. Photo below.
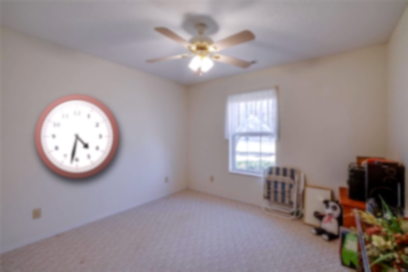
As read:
4:32
